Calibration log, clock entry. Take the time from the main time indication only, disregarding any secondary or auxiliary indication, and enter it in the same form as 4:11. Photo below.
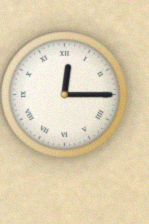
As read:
12:15
